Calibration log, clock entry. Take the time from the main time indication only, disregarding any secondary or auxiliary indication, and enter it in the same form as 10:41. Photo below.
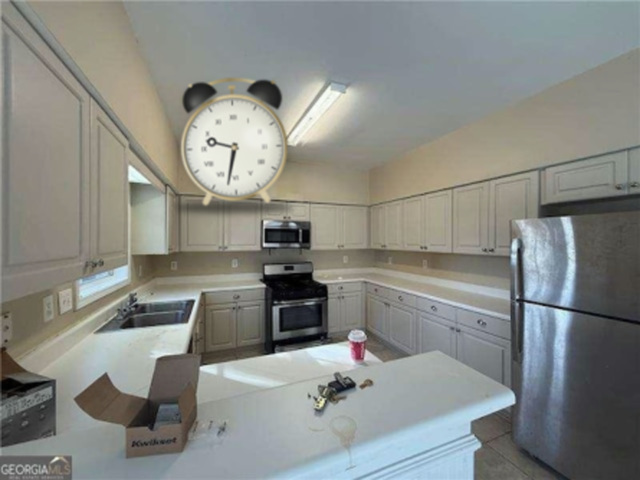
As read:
9:32
